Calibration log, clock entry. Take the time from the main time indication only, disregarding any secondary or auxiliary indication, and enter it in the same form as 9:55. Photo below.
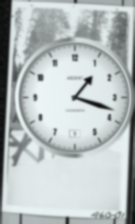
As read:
1:18
